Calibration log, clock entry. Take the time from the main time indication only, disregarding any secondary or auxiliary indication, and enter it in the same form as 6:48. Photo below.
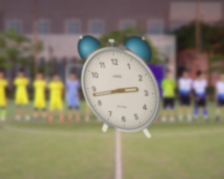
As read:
2:43
